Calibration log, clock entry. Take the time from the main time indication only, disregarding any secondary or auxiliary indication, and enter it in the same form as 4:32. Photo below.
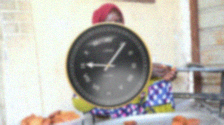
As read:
9:06
